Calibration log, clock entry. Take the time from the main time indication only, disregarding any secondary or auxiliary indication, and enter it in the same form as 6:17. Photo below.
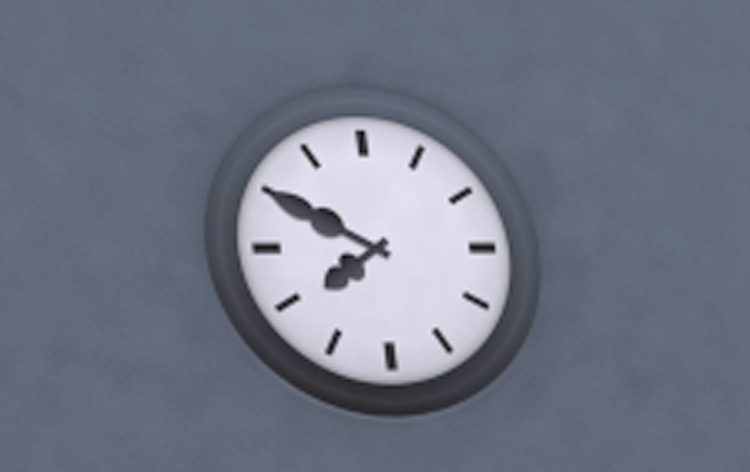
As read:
7:50
